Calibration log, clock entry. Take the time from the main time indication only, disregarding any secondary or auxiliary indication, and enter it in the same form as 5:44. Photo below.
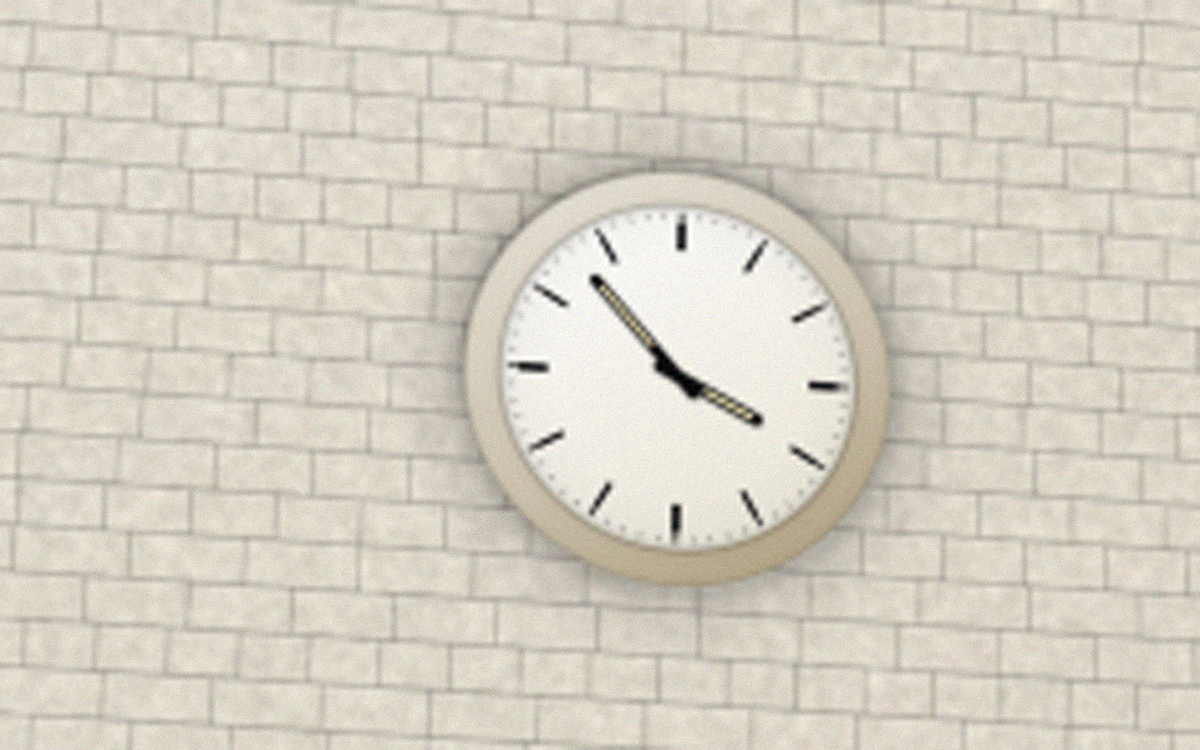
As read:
3:53
